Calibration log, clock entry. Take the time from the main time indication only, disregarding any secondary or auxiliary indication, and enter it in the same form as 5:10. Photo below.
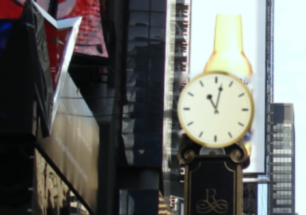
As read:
11:02
